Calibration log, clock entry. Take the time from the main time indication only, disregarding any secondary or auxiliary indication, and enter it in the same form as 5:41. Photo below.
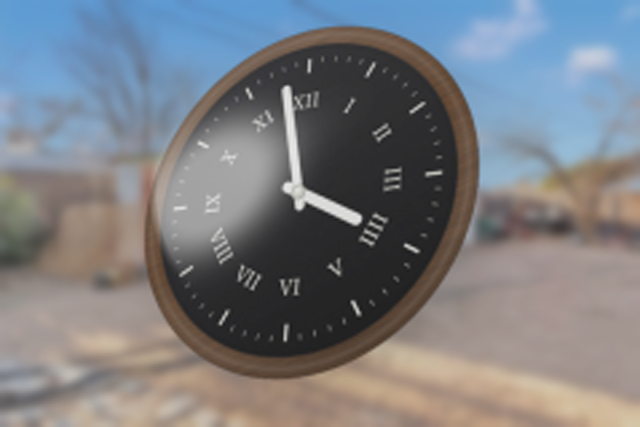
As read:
3:58
